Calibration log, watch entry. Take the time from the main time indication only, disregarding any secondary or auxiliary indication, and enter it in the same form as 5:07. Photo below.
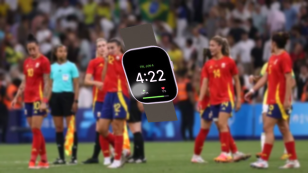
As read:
4:22
